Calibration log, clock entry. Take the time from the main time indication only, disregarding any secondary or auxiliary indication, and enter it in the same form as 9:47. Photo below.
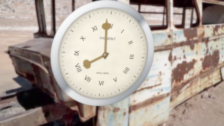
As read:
7:59
